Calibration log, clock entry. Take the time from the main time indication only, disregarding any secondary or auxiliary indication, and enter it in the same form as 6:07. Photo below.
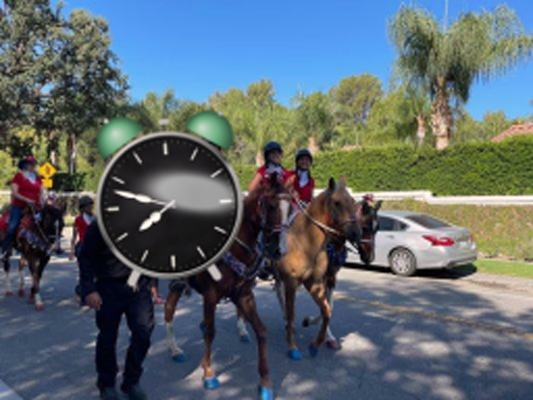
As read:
7:48
